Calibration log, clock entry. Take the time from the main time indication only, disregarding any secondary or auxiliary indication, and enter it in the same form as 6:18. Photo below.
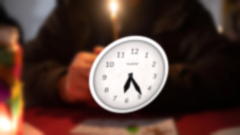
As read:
6:24
